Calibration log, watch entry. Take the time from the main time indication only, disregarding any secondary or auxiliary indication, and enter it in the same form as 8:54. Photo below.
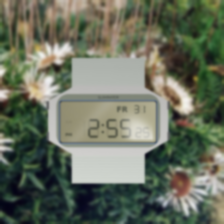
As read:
2:55
